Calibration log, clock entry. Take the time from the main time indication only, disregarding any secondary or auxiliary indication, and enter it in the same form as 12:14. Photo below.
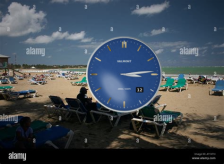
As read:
3:14
